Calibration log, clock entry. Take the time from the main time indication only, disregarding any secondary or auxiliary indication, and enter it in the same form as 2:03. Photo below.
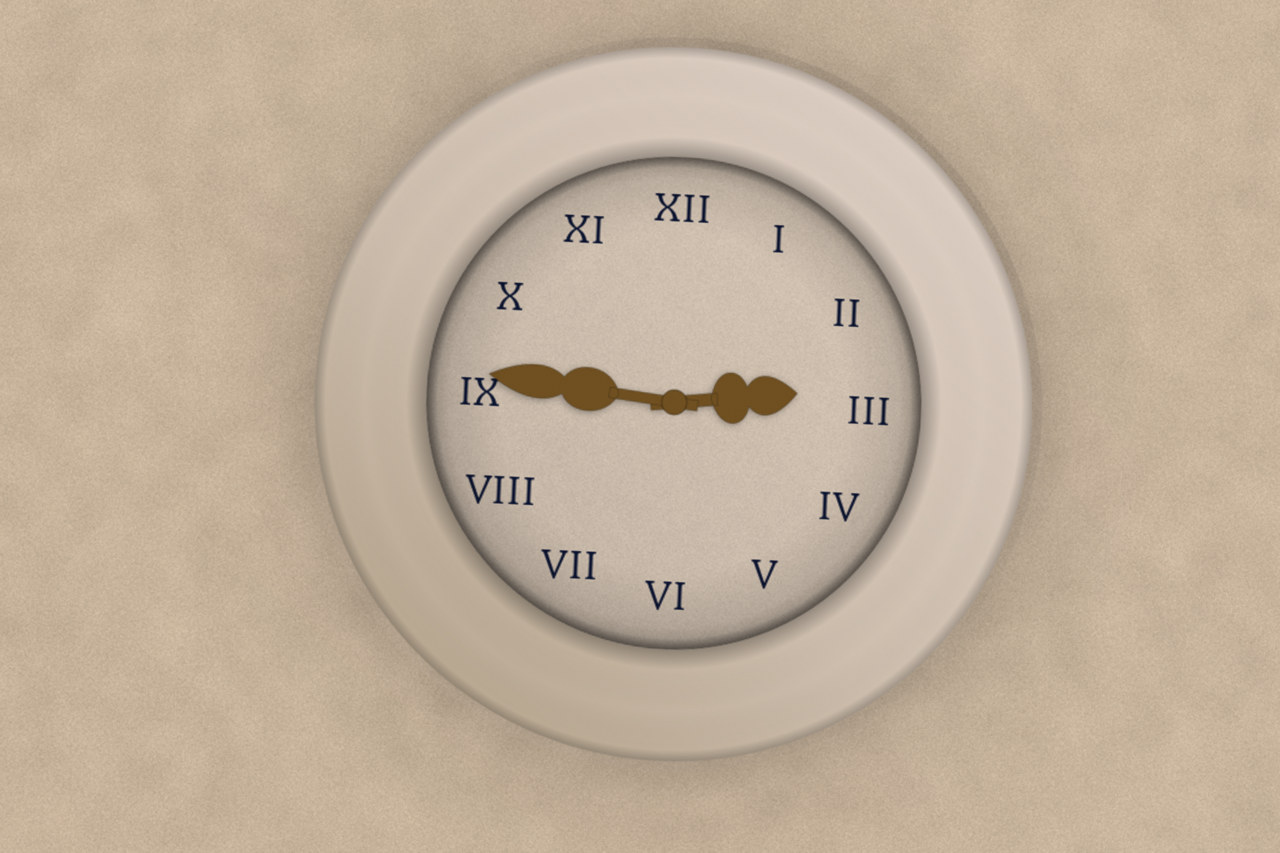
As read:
2:46
